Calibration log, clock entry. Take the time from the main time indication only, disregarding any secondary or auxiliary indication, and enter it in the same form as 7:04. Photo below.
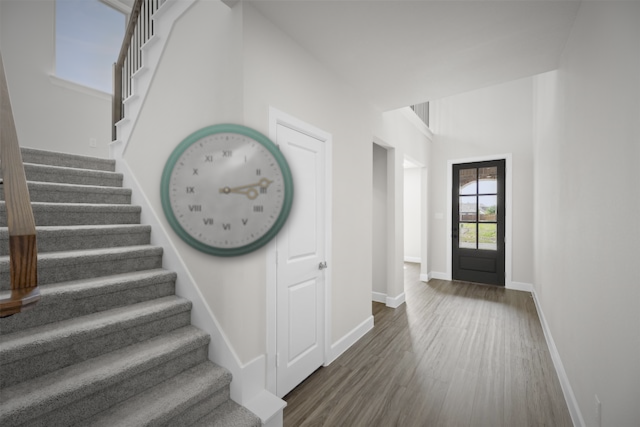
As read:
3:13
